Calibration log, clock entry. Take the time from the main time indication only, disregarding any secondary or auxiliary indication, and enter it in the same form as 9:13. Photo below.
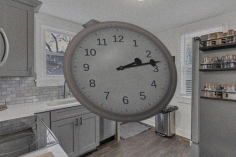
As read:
2:13
